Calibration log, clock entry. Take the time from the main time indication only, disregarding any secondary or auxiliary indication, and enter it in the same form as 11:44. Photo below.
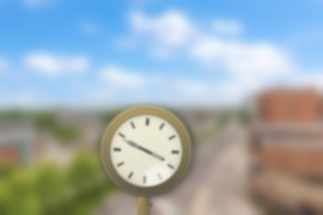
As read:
3:49
